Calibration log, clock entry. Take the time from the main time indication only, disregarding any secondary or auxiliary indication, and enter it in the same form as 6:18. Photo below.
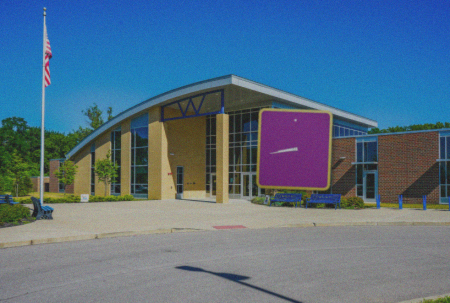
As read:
8:43
